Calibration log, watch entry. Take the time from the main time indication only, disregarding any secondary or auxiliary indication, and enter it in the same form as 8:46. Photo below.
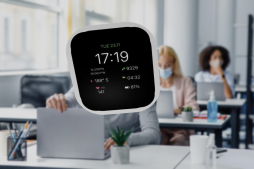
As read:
17:19
